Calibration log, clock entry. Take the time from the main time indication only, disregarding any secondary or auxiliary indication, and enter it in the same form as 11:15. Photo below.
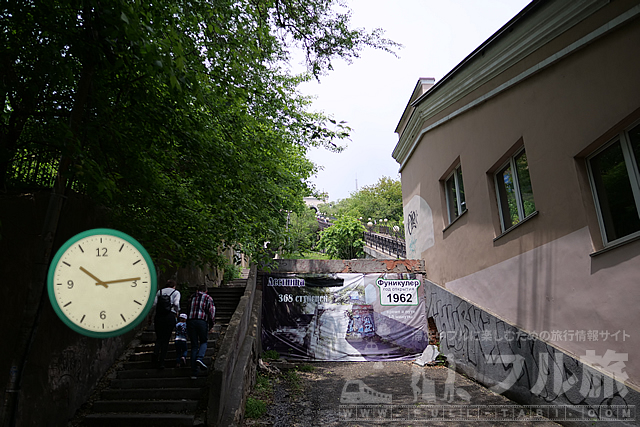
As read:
10:14
